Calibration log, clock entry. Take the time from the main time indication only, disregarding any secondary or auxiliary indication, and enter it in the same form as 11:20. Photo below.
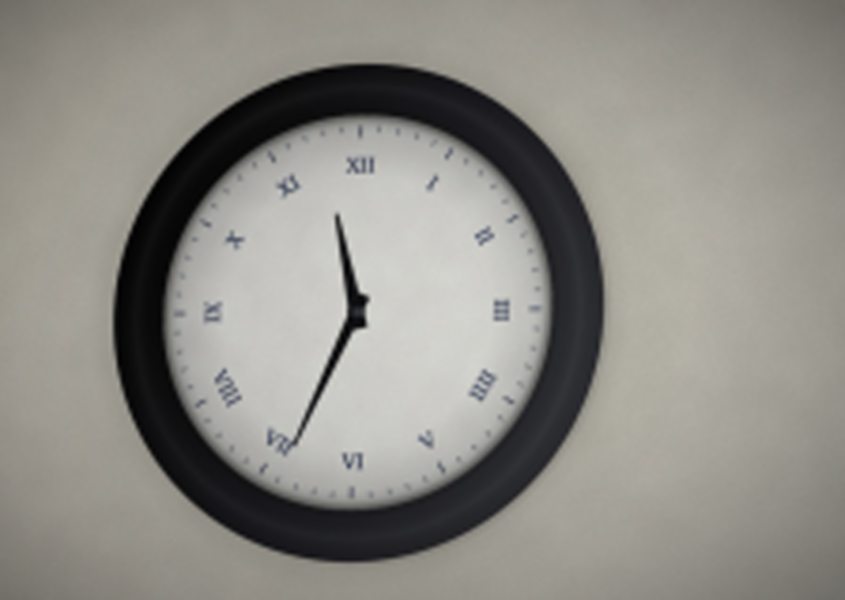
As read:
11:34
